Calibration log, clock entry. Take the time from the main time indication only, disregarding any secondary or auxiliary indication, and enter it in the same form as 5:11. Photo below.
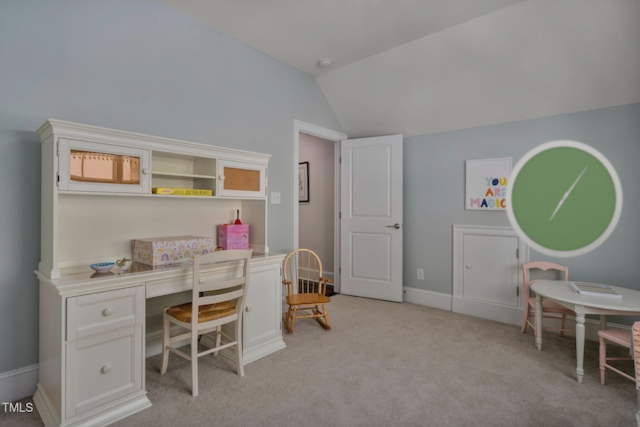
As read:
7:06
